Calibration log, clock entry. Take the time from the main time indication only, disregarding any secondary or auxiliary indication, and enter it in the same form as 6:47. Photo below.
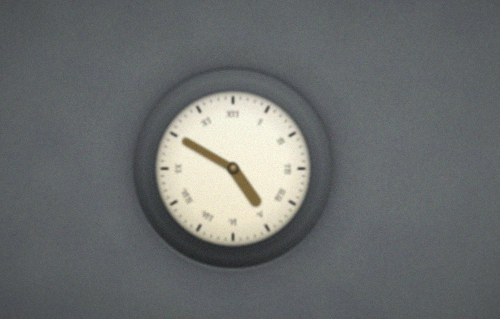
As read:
4:50
